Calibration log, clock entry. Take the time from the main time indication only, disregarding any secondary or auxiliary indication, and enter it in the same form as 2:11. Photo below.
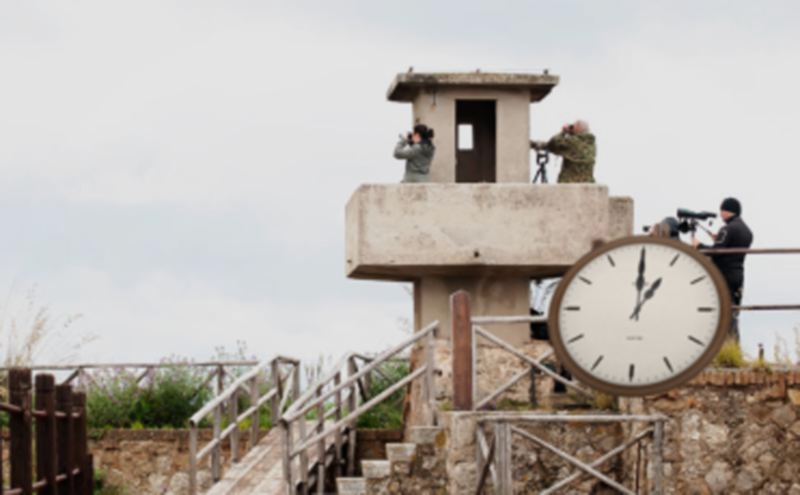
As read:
1:00
